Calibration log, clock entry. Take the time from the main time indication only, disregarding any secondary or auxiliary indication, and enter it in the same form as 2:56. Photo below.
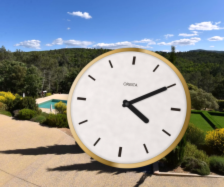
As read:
4:10
